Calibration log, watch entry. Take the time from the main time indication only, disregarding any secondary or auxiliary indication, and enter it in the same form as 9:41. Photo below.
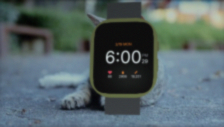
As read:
6:00
